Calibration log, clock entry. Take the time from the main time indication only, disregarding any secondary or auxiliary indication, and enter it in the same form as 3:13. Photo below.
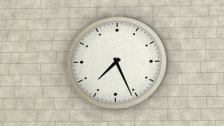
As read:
7:26
